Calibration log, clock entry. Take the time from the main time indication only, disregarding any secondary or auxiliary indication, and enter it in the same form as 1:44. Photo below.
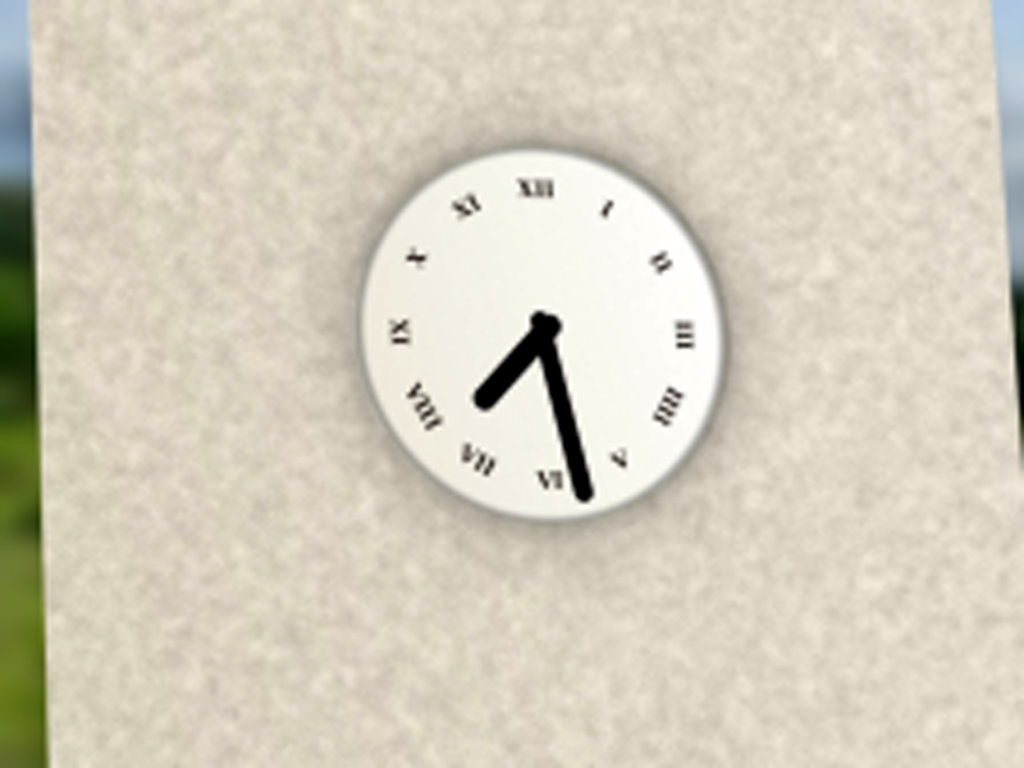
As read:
7:28
